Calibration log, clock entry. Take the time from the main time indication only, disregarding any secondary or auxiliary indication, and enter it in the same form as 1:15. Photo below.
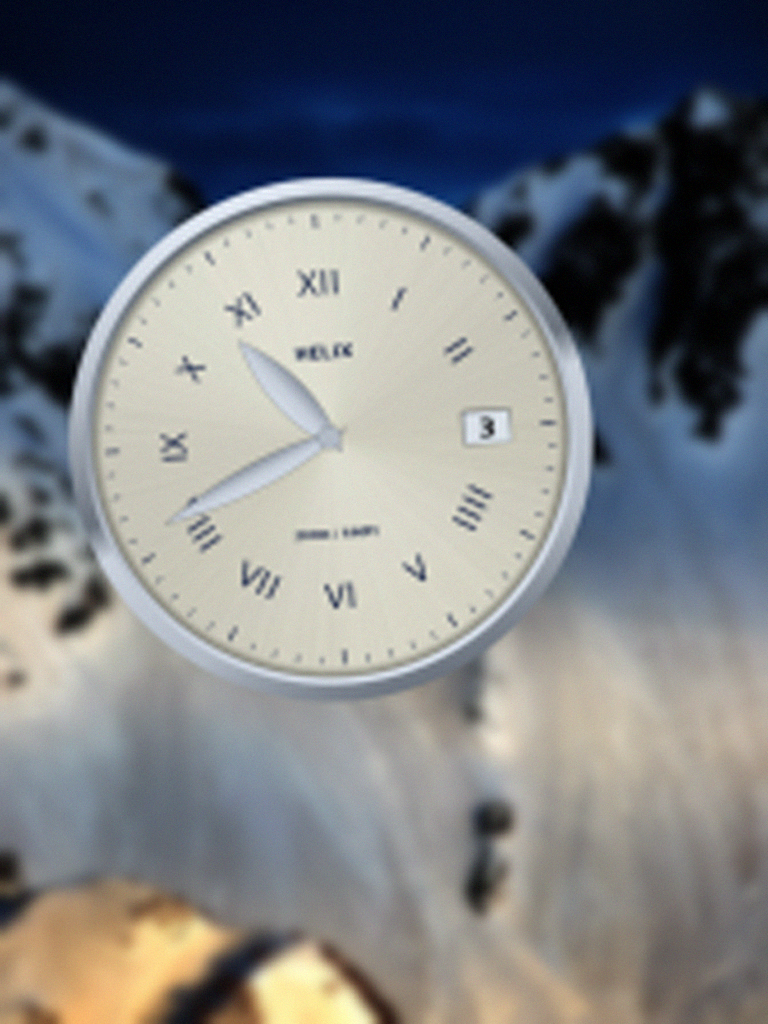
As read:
10:41
